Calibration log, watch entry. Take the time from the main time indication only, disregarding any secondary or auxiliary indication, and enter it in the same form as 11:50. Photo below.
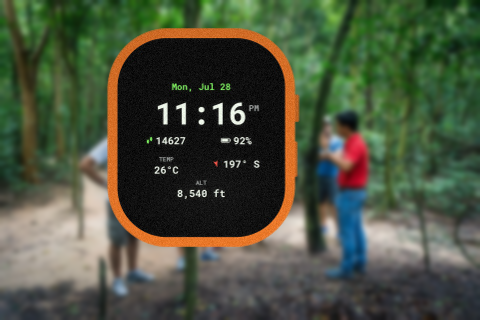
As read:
11:16
